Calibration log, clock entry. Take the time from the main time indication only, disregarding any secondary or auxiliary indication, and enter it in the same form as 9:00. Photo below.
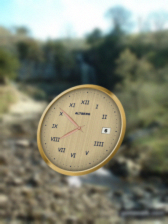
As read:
7:51
